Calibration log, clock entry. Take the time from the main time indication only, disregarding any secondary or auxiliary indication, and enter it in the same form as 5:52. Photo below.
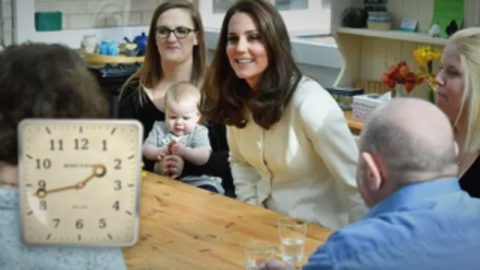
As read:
1:43
